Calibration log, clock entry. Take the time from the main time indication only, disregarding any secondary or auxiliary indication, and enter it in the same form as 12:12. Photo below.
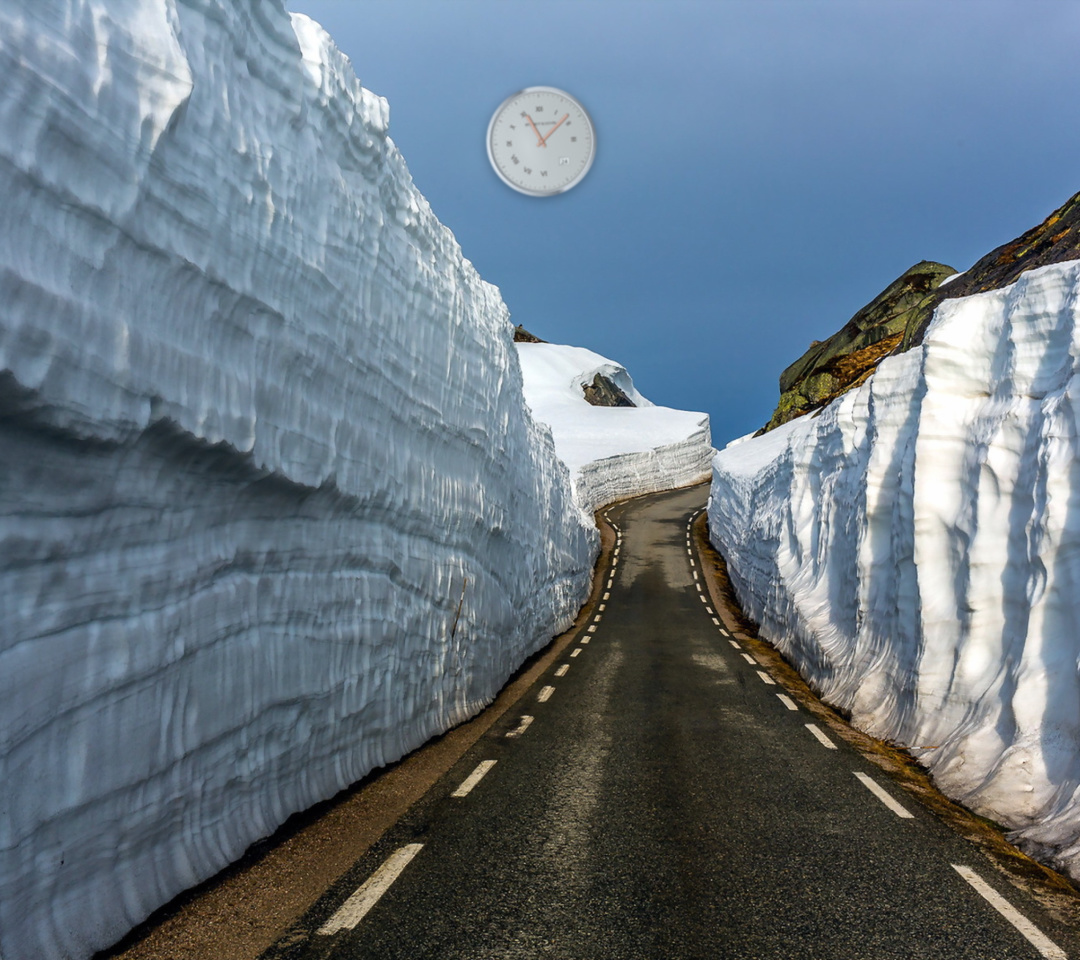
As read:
11:08
